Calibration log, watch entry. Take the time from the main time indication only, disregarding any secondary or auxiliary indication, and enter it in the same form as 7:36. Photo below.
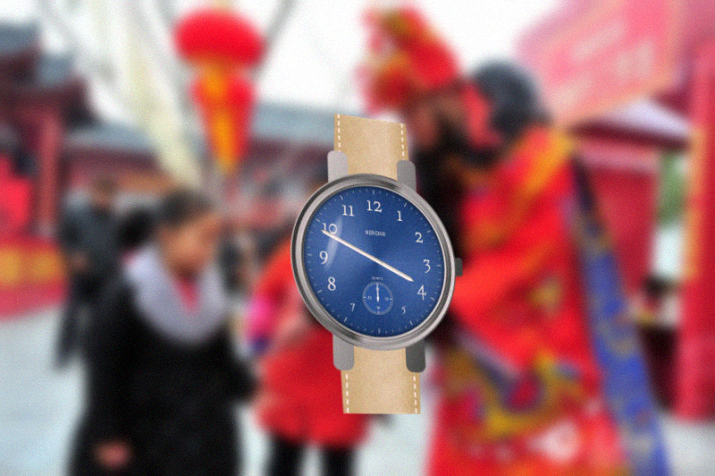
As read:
3:49
